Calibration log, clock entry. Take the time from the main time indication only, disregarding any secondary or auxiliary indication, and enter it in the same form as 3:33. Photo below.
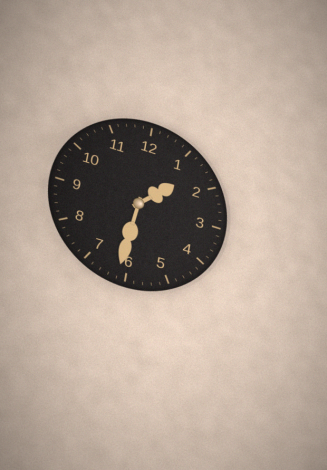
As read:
1:31
